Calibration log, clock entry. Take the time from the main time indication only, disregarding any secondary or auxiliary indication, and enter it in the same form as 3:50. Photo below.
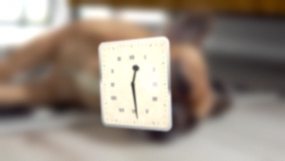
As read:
12:29
